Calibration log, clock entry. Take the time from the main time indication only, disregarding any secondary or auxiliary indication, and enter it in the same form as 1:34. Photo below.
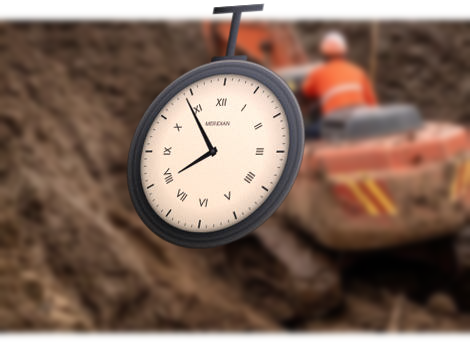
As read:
7:54
